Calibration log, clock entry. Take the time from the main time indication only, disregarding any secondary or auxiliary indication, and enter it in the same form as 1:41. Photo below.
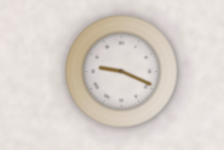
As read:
9:19
